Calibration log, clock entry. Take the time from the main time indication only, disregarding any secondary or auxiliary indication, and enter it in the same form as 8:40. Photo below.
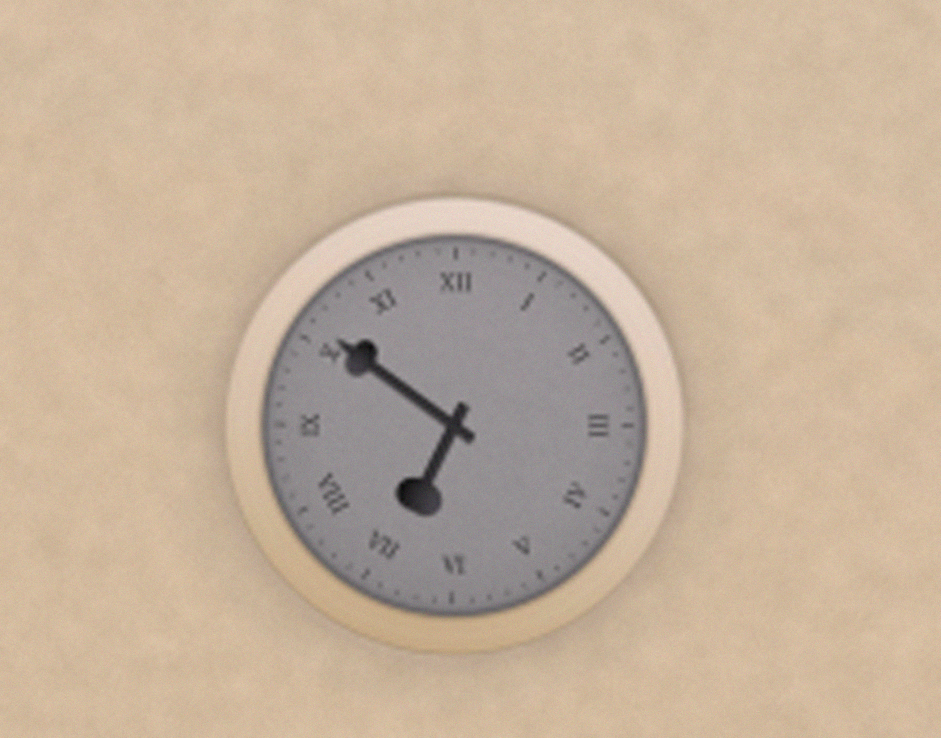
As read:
6:51
